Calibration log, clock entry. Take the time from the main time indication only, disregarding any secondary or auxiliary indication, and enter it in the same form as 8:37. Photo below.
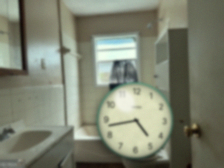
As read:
4:43
